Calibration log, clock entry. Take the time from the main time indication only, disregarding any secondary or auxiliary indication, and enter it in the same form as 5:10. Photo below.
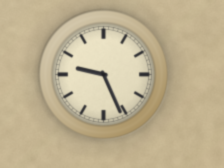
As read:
9:26
